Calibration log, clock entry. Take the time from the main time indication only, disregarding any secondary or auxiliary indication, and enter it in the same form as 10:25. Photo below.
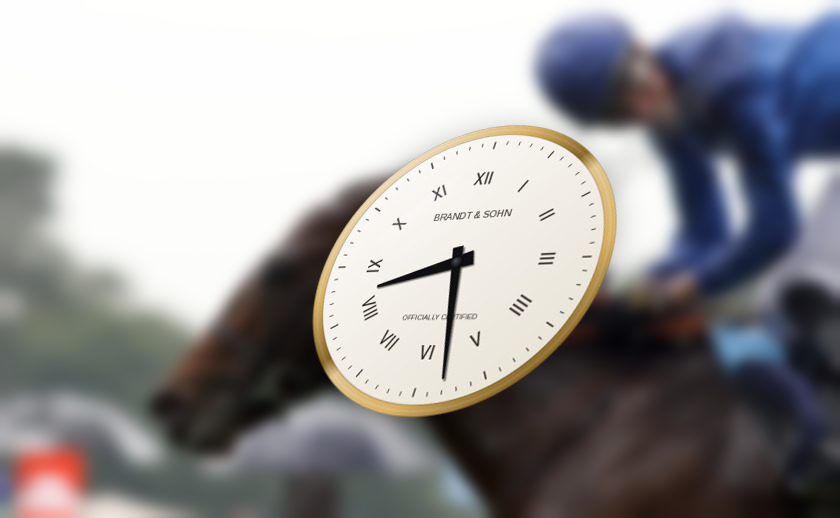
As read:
8:28
